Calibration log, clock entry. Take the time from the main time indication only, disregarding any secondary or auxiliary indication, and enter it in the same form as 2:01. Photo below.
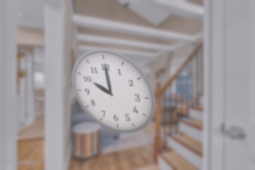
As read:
10:00
